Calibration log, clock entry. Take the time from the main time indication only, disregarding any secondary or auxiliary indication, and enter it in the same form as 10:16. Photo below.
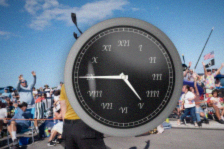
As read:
4:45
